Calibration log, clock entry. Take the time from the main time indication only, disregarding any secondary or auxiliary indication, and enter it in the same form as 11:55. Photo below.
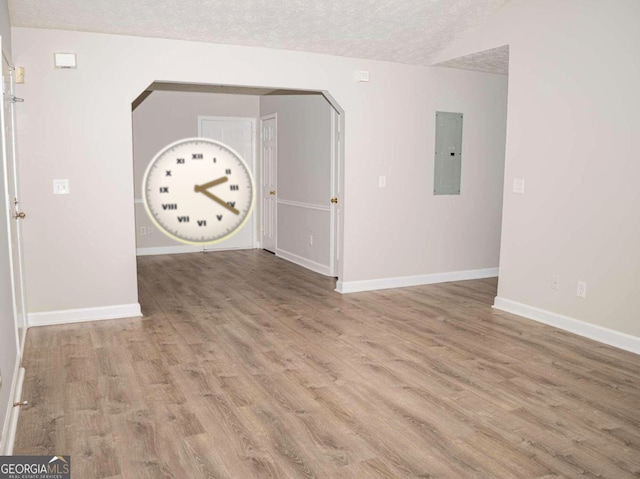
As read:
2:21
